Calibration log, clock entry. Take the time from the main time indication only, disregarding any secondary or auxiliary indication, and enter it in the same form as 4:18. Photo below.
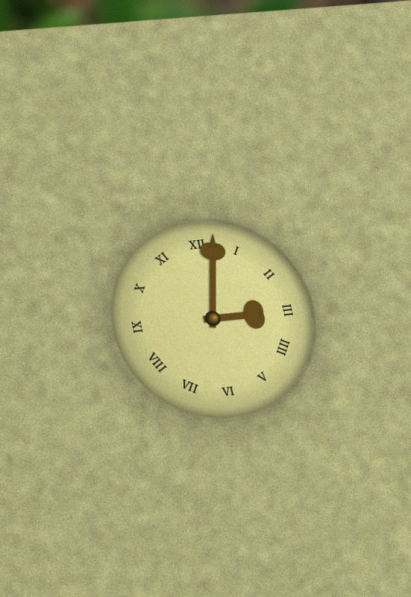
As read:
3:02
